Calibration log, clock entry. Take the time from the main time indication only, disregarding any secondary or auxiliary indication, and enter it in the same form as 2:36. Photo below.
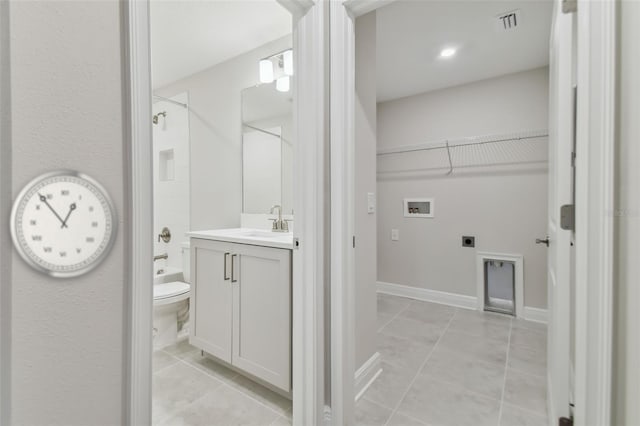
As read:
12:53
